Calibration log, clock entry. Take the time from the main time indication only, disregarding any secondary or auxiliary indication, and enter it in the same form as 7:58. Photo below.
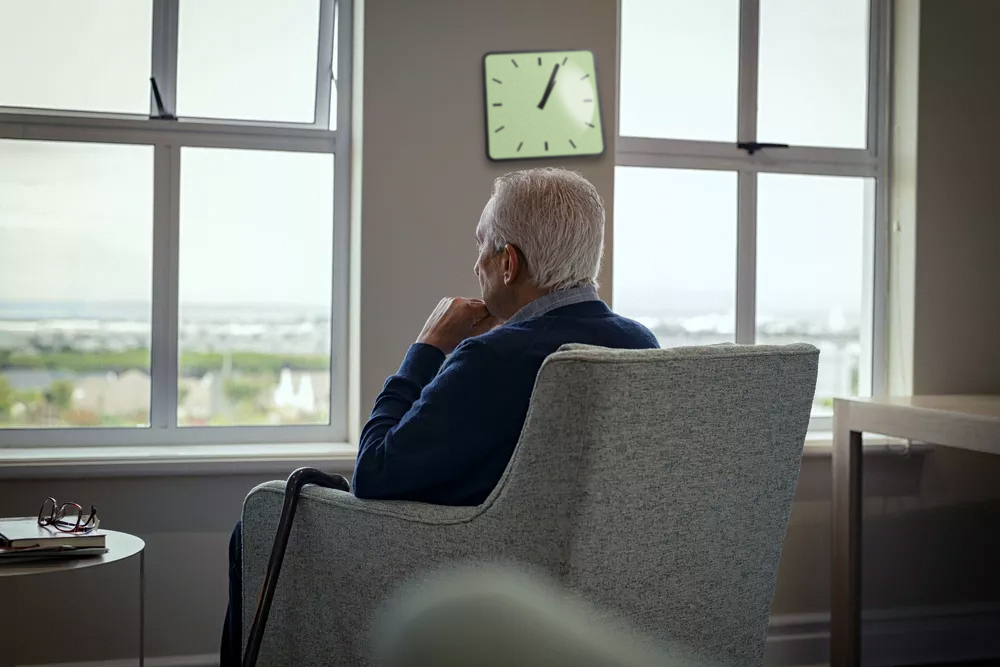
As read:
1:04
